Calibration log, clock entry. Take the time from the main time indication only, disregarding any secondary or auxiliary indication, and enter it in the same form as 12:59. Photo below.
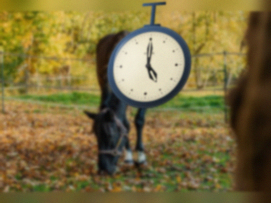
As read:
5:00
